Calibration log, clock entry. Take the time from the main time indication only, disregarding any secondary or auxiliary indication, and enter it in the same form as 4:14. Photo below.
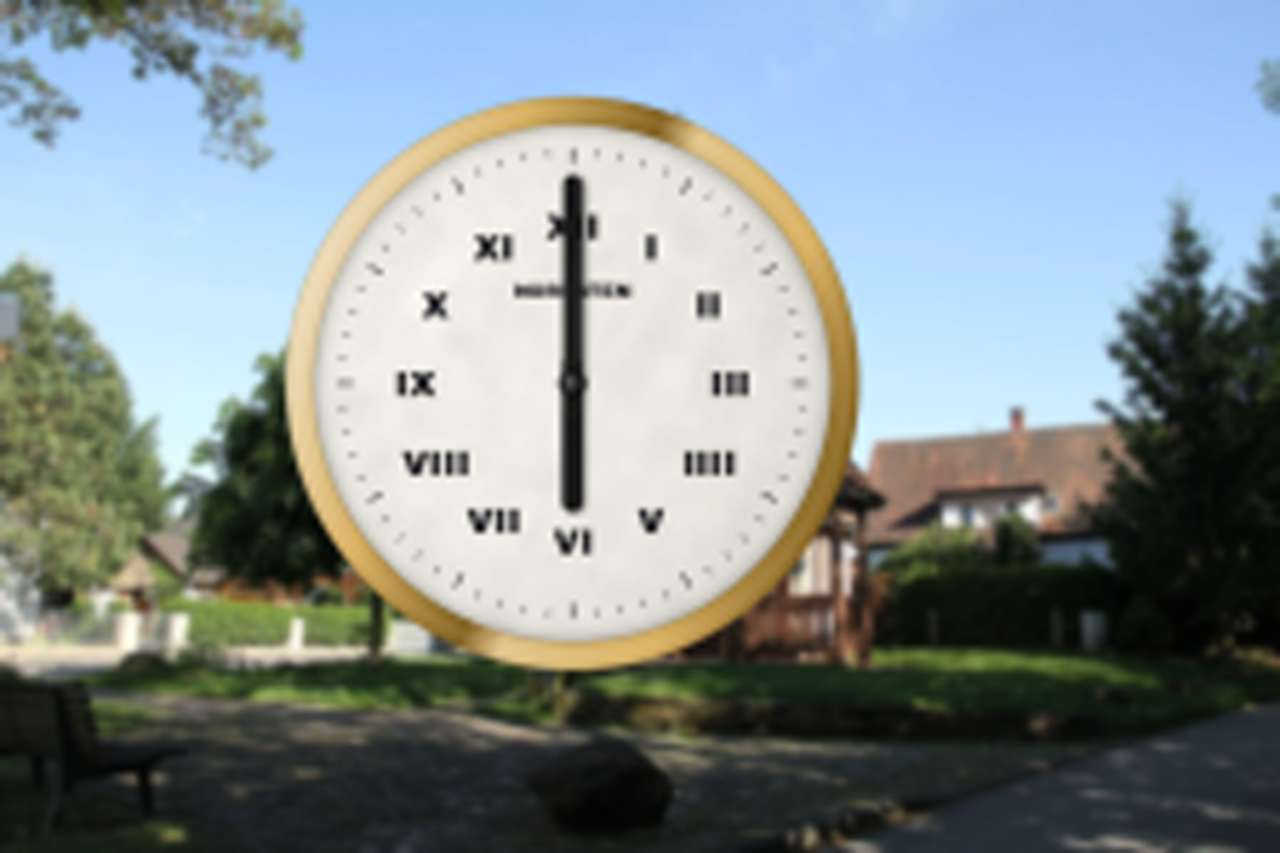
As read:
6:00
